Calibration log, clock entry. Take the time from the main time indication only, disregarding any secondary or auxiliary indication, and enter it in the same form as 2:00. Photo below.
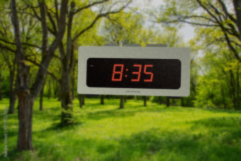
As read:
8:35
